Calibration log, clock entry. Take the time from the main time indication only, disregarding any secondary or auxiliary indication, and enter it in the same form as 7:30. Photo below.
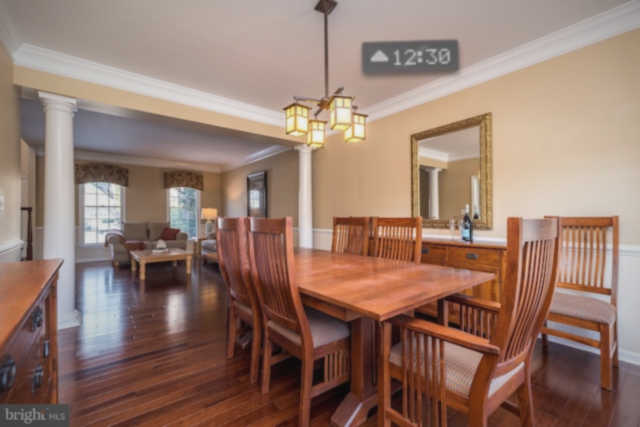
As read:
12:30
